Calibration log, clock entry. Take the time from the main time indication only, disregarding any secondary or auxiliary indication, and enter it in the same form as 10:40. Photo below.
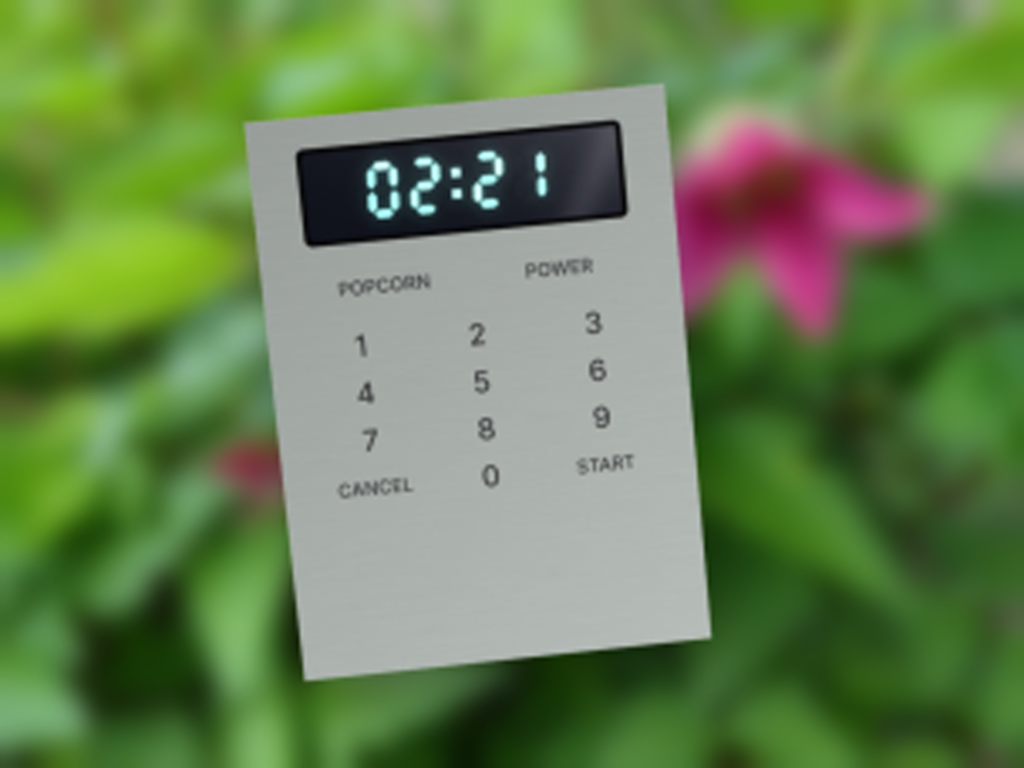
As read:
2:21
